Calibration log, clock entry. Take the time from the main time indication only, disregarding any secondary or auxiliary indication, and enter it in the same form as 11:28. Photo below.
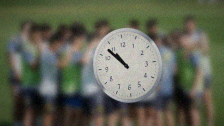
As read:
10:53
